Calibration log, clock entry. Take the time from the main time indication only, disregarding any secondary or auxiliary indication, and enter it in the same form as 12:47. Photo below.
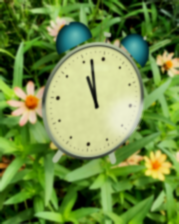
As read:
10:57
